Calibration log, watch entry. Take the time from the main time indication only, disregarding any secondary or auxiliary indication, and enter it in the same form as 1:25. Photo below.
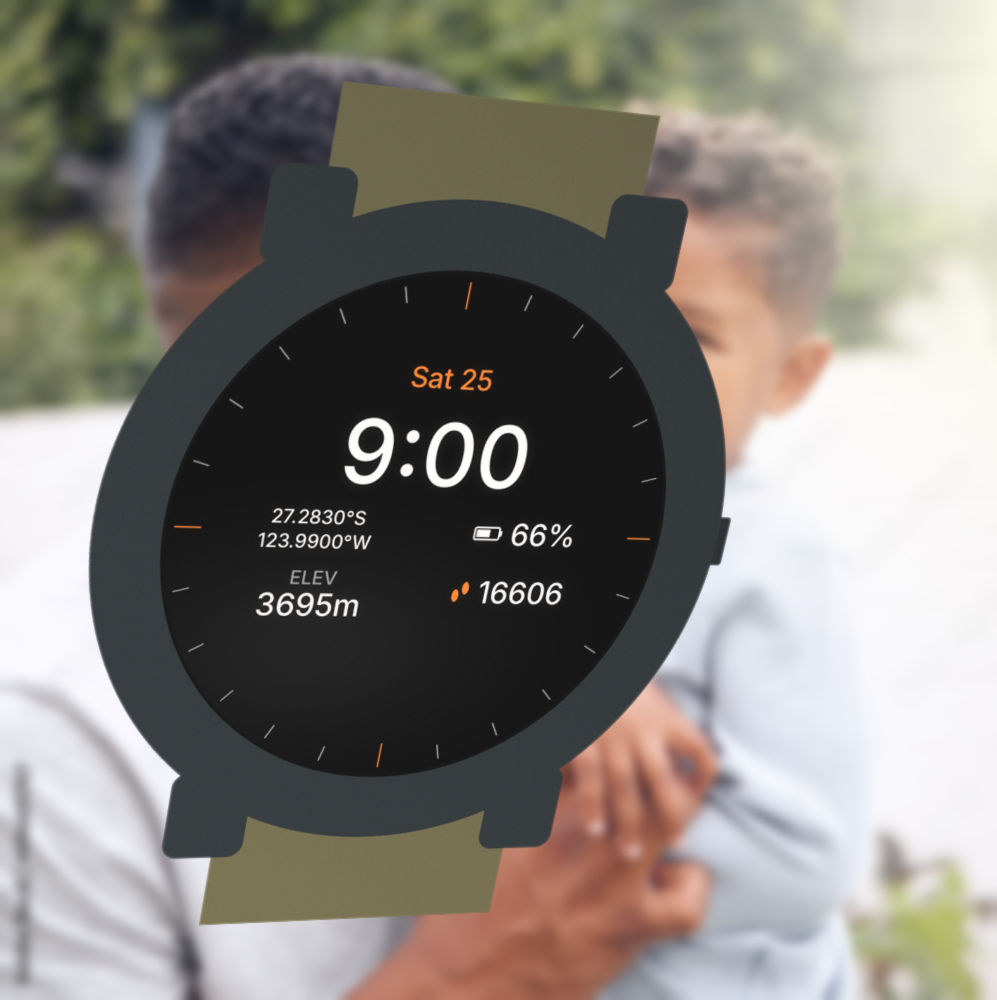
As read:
9:00
